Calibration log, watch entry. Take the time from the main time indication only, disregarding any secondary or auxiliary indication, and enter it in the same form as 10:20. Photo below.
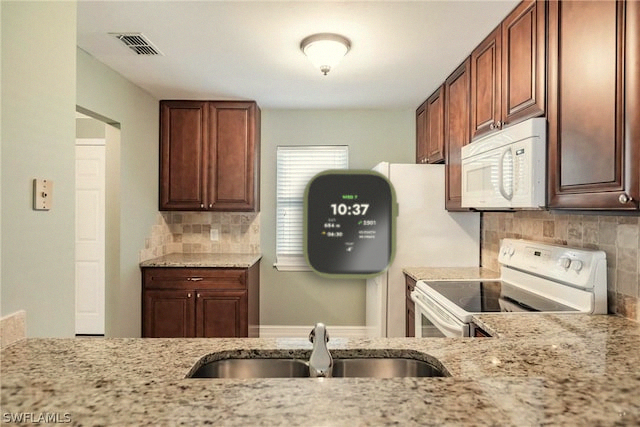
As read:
10:37
